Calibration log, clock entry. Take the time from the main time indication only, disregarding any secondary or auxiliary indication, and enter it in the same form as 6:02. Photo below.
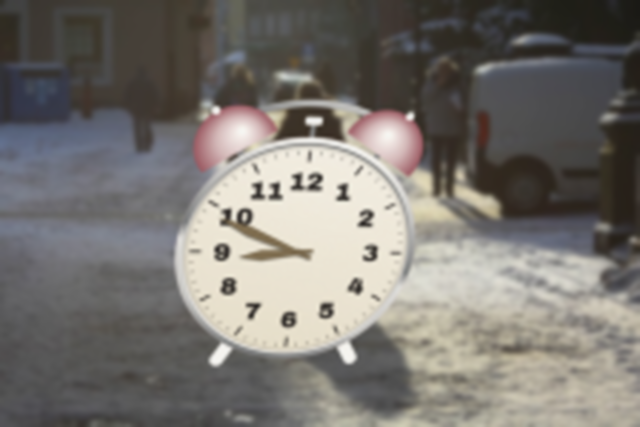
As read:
8:49
